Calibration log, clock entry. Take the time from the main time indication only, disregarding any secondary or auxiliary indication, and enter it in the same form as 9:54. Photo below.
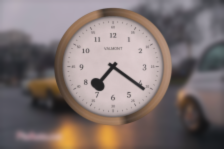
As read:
7:21
